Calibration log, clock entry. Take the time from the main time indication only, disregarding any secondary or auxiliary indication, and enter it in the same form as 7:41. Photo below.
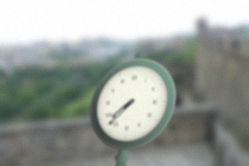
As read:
7:37
